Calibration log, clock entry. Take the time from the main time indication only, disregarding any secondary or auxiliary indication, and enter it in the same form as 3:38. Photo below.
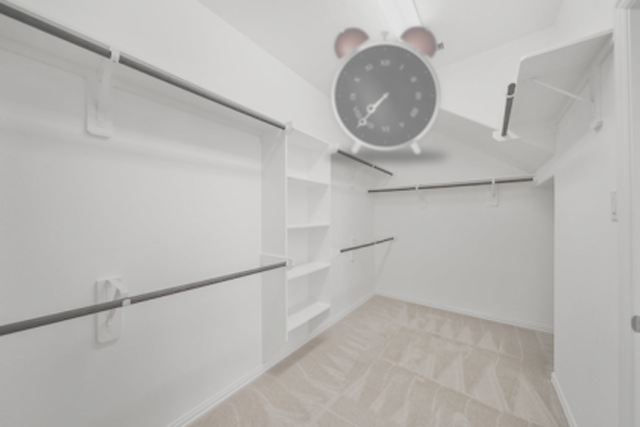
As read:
7:37
